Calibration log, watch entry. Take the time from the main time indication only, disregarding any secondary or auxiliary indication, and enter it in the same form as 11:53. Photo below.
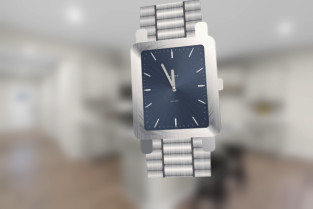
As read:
11:56
